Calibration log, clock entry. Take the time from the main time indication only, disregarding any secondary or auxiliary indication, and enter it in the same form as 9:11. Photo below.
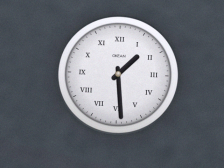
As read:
1:29
